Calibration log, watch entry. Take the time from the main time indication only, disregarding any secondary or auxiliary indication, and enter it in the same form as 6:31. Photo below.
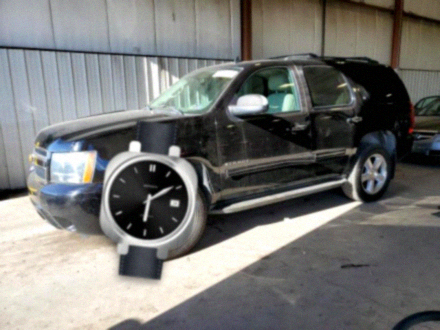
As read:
6:09
